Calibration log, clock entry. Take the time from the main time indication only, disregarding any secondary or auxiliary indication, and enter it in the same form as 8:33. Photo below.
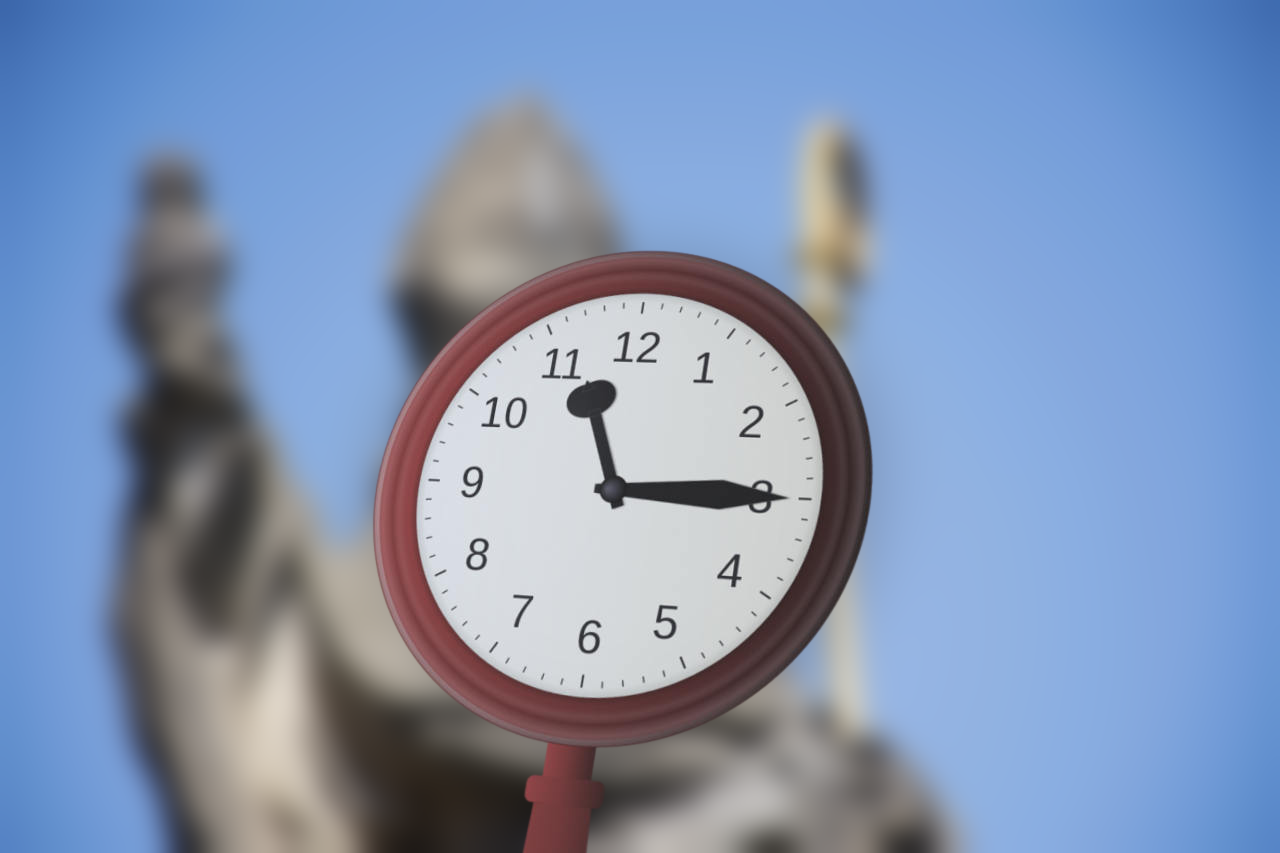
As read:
11:15
